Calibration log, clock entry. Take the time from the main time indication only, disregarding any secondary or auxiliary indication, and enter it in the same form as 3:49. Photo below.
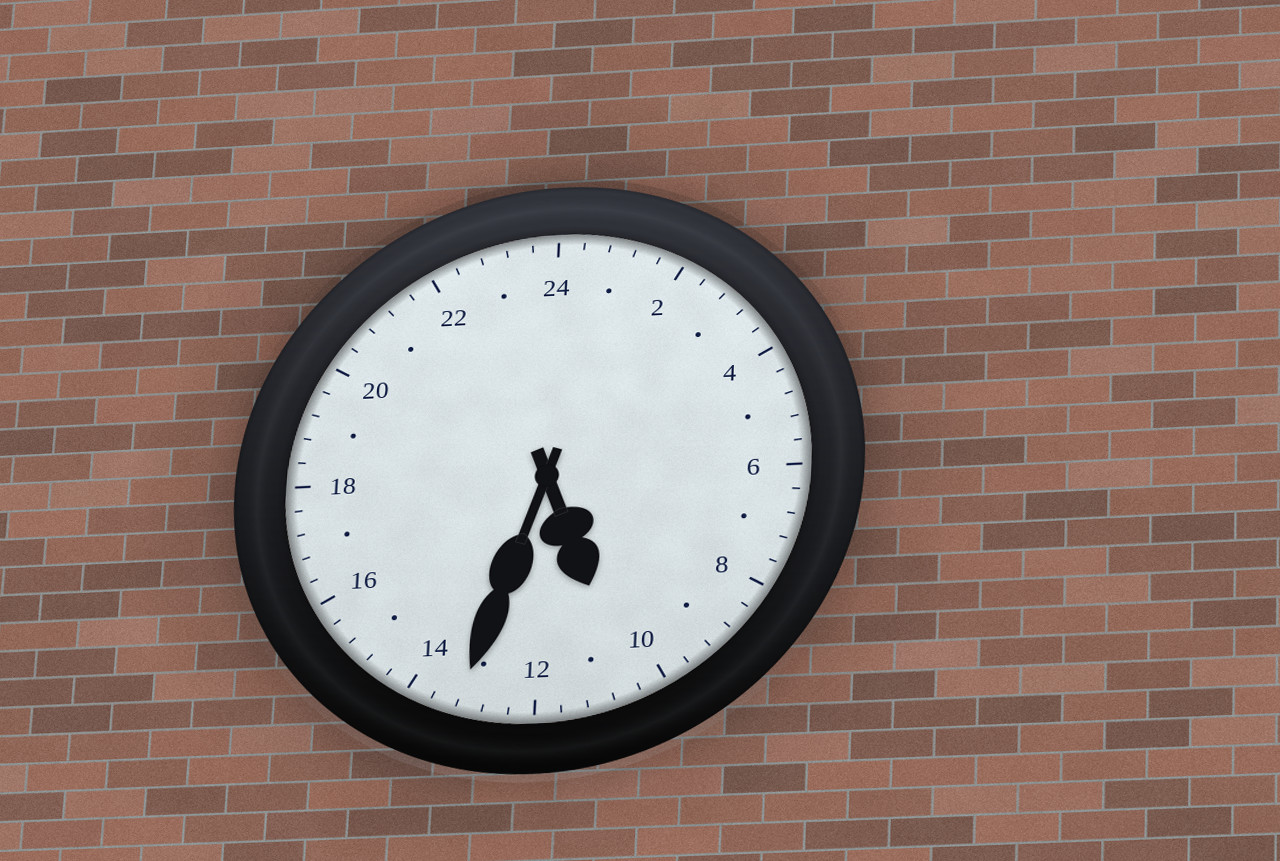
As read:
10:33
